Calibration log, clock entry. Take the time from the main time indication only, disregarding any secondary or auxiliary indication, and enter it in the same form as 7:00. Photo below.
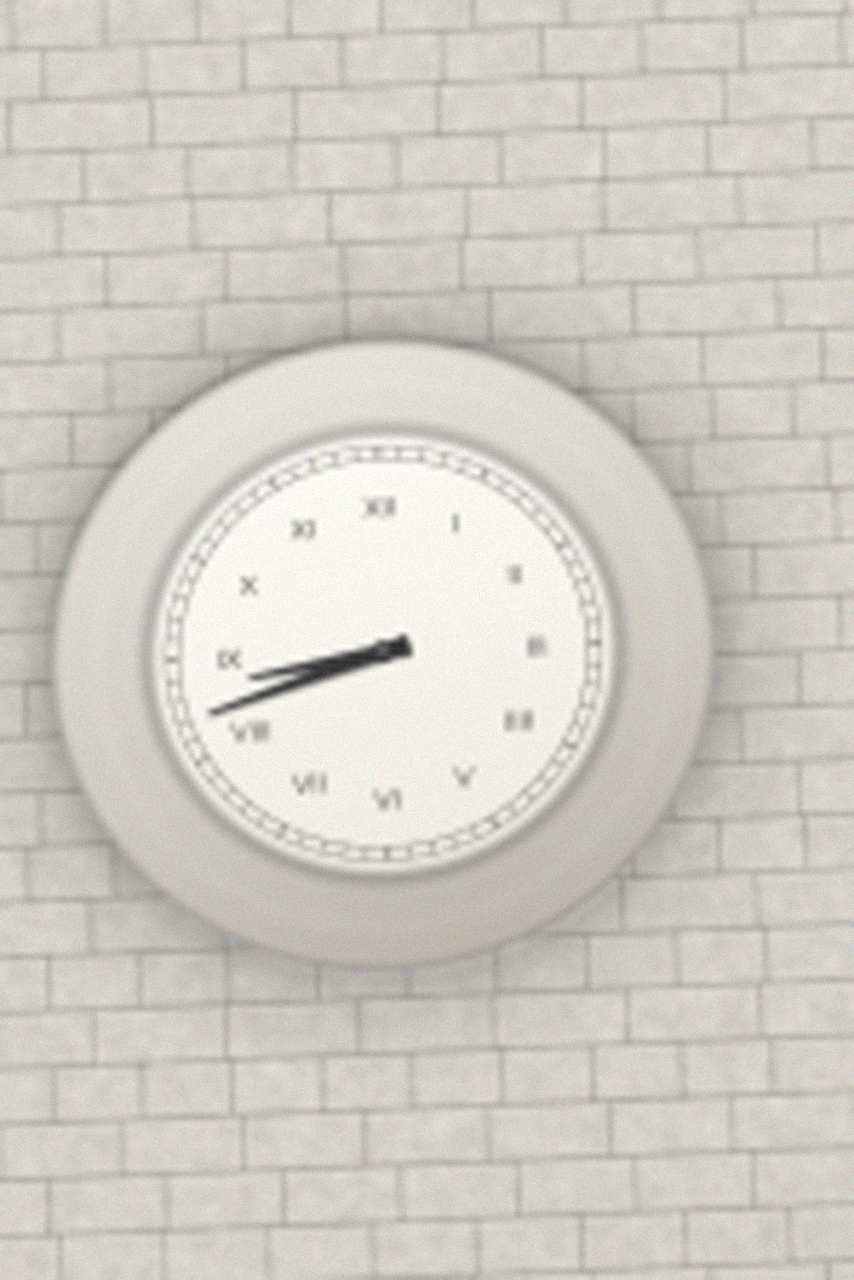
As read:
8:42
